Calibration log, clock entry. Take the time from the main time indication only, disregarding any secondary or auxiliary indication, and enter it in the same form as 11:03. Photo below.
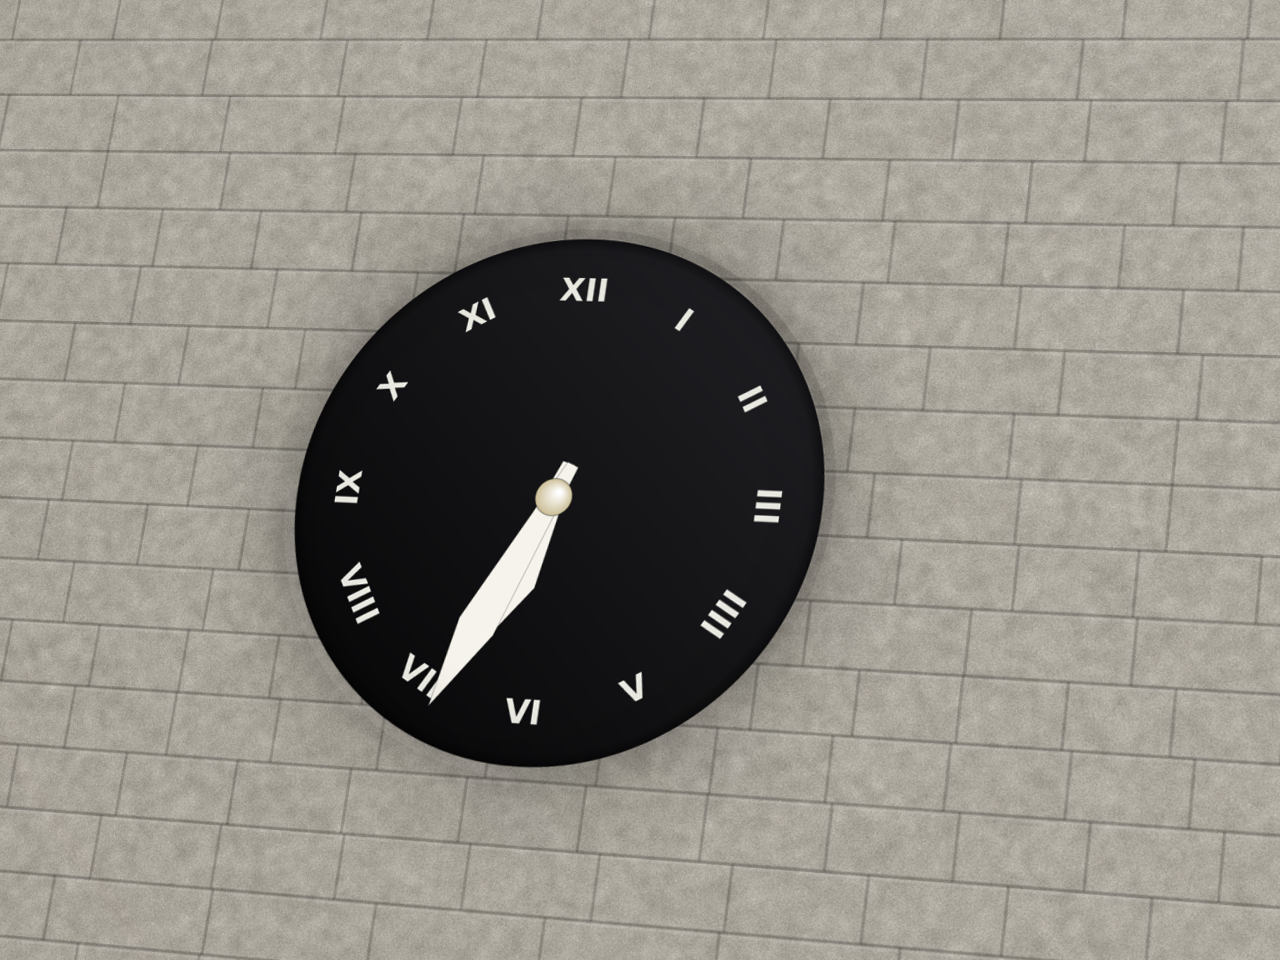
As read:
6:34
